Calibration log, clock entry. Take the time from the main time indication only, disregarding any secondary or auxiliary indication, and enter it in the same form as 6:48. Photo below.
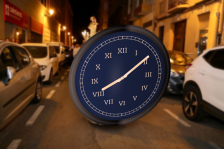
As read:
8:09
